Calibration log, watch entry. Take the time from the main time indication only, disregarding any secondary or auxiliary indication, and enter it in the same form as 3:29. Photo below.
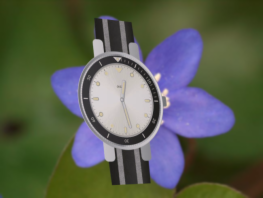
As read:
12:28
